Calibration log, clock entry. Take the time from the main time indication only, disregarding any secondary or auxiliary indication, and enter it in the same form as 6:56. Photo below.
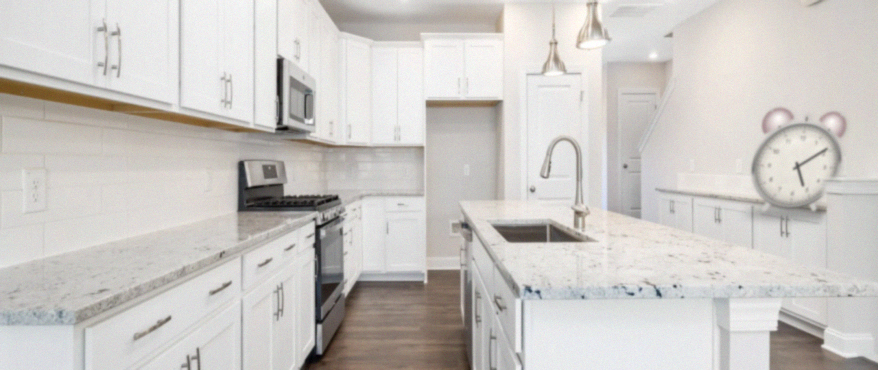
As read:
5:09
